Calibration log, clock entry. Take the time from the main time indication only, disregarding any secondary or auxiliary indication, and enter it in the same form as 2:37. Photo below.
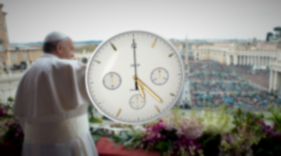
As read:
5:23
